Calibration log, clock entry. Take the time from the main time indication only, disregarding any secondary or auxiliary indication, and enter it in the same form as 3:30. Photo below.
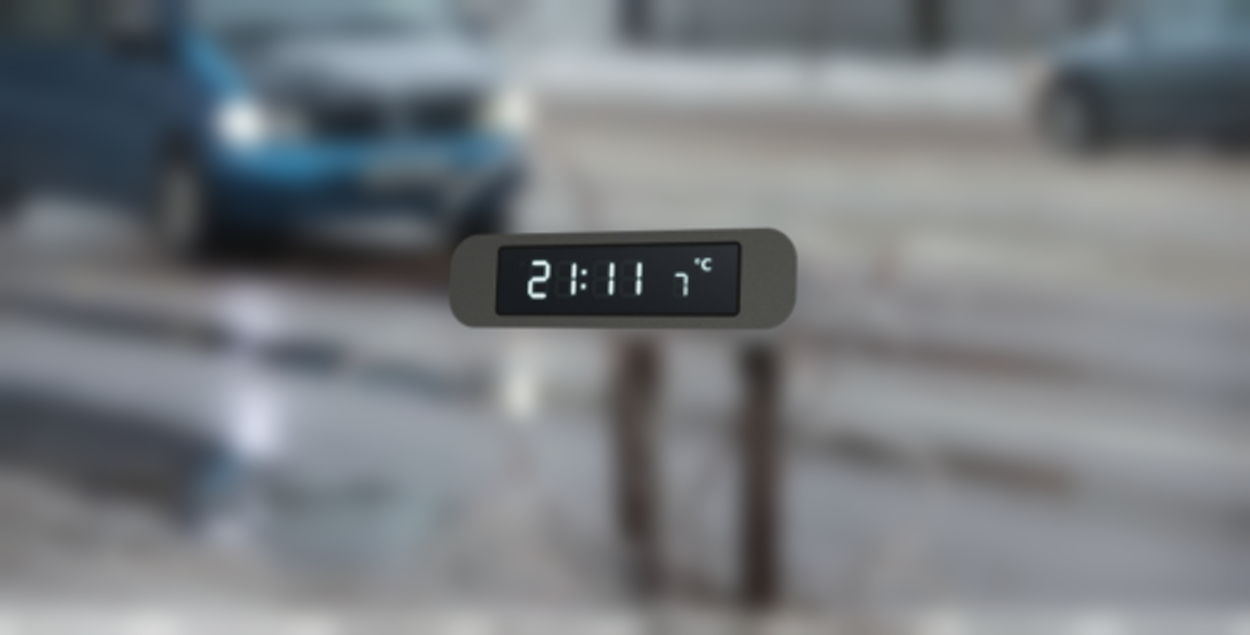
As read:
21:11
